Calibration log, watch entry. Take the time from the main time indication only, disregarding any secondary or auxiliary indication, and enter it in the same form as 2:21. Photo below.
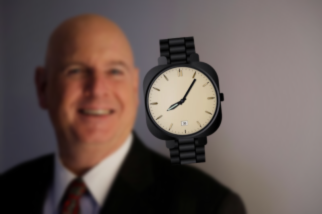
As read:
8:06
